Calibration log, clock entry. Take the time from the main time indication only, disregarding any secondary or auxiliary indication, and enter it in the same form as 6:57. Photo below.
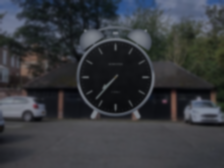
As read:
7:37
